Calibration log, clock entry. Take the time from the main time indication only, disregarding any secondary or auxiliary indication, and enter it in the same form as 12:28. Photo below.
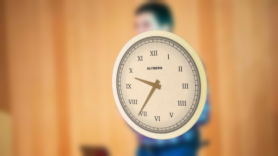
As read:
9:36
